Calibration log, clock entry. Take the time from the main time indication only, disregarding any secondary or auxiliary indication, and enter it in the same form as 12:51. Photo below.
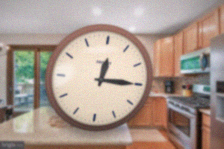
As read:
12:15
